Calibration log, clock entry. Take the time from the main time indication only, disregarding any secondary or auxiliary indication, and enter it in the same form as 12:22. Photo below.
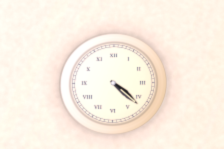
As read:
4:22
